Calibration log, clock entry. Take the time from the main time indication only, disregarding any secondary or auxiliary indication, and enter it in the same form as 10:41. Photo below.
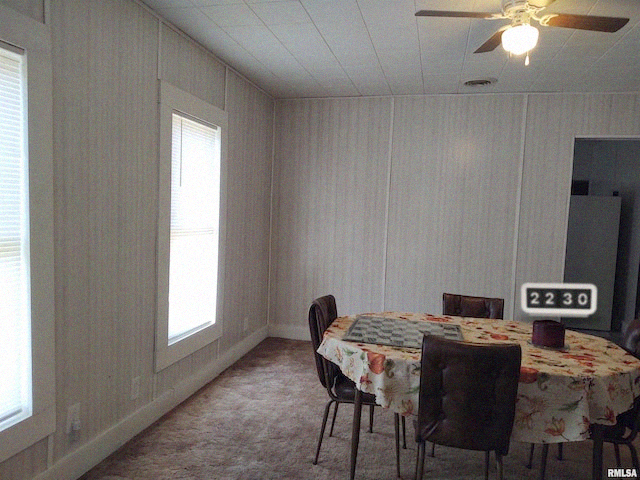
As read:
22:30
